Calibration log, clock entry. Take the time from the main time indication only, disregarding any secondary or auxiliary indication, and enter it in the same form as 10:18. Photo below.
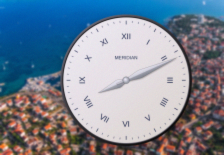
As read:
8:11
